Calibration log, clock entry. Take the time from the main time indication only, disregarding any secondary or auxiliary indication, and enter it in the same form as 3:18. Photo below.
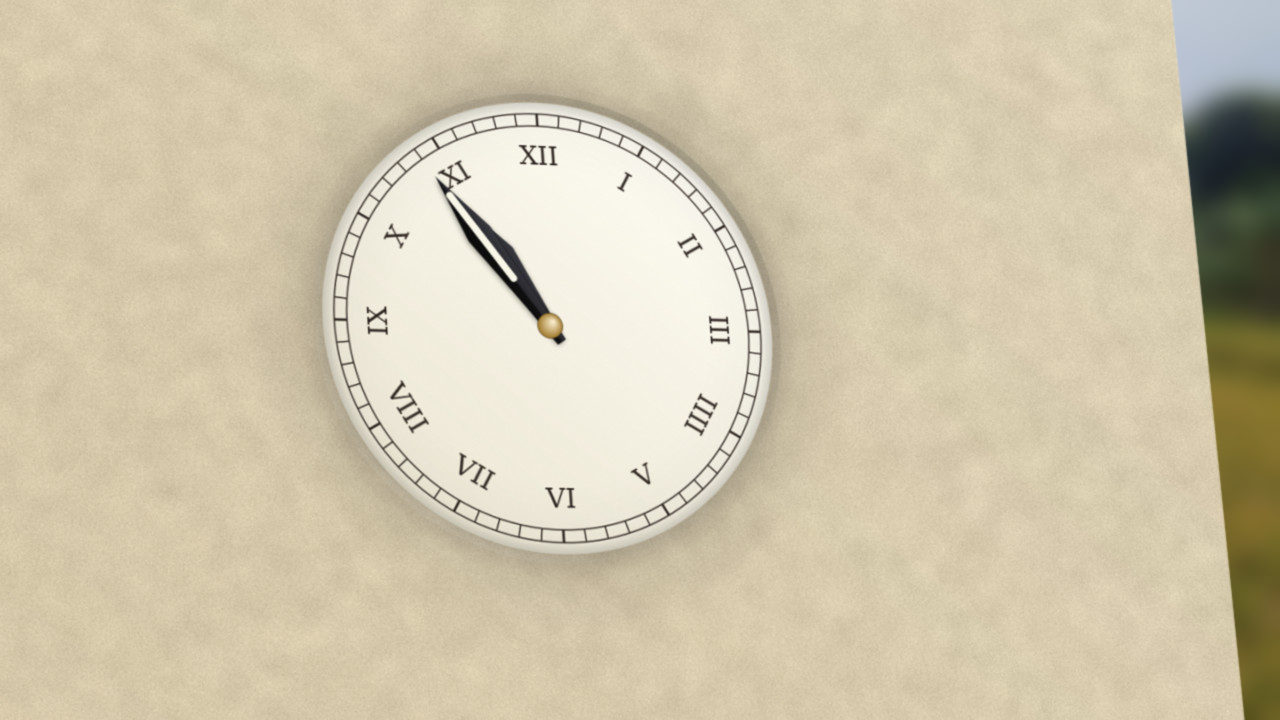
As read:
10:54
